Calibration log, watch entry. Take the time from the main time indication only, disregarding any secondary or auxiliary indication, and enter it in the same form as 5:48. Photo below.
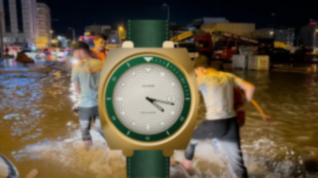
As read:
4:17
